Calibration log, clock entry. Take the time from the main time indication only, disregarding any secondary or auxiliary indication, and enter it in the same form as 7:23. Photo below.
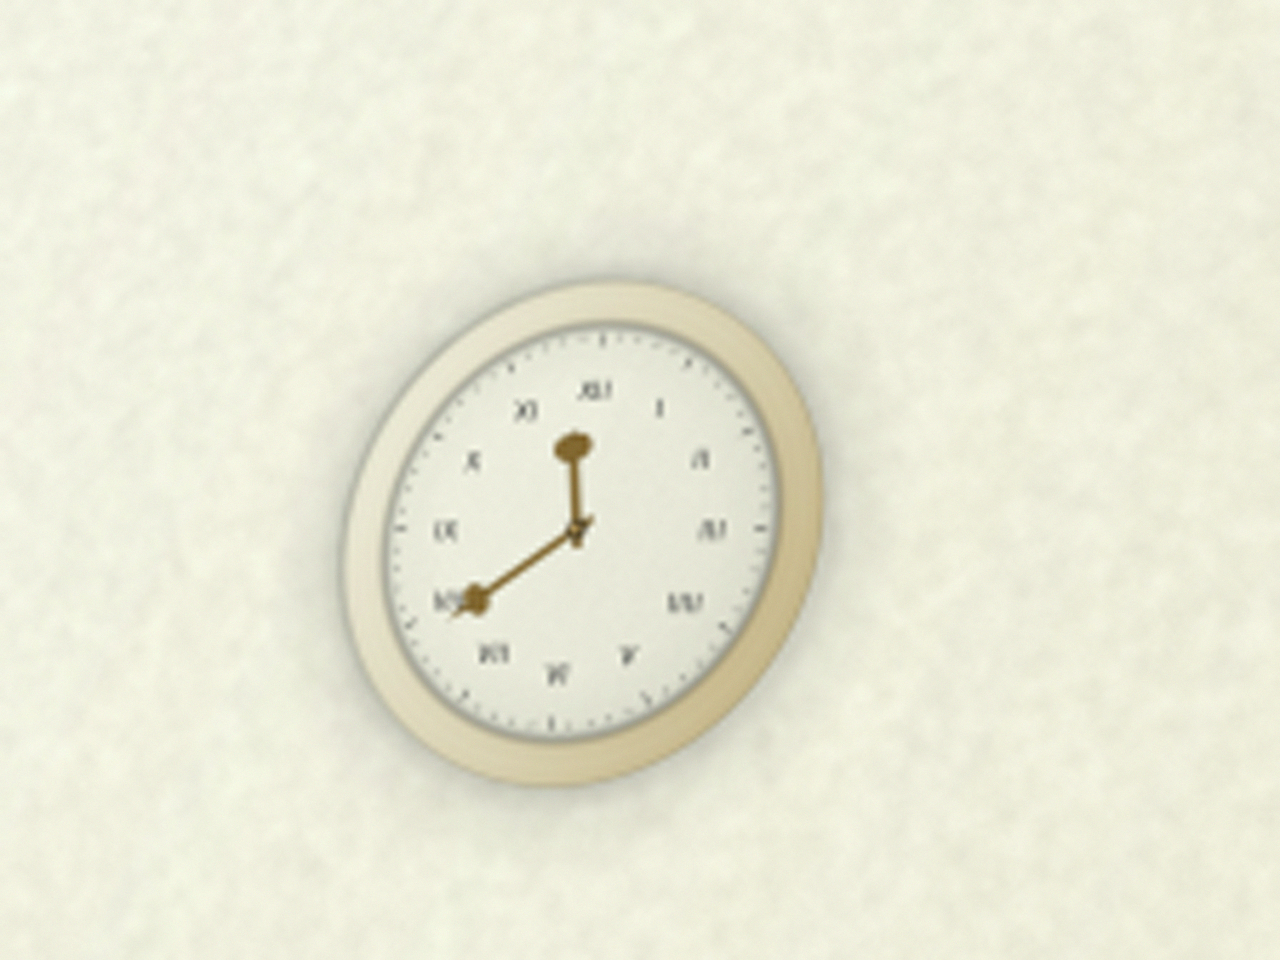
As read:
11:39
